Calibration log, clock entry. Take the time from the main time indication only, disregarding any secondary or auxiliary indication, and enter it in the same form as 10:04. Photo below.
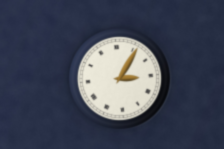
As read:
3:06
